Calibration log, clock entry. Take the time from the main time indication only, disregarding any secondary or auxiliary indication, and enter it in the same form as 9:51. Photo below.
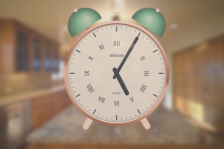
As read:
5:05
